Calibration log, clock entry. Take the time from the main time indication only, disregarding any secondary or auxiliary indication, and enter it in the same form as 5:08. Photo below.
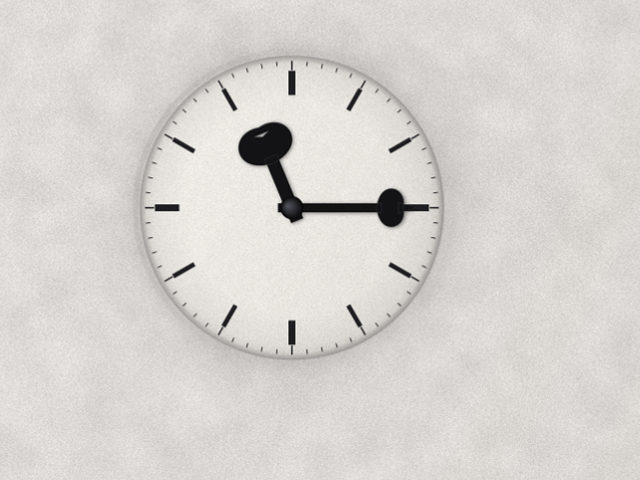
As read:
11:15
